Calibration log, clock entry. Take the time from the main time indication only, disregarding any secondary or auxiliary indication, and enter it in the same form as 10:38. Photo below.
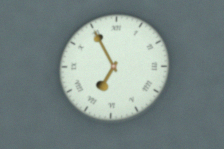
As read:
6:55
